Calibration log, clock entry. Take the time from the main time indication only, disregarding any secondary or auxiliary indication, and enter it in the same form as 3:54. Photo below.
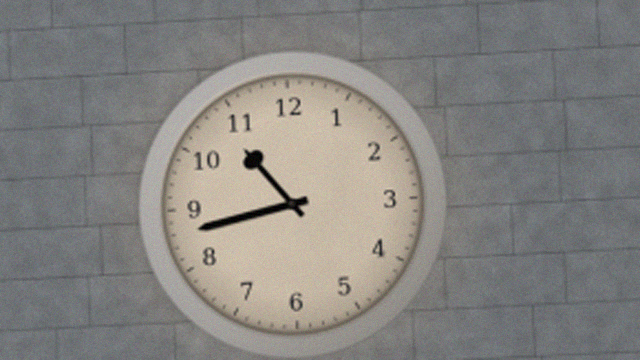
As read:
10:43
